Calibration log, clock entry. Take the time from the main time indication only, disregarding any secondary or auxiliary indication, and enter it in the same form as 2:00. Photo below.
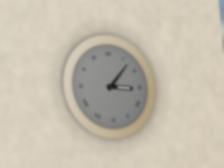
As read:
3:07
